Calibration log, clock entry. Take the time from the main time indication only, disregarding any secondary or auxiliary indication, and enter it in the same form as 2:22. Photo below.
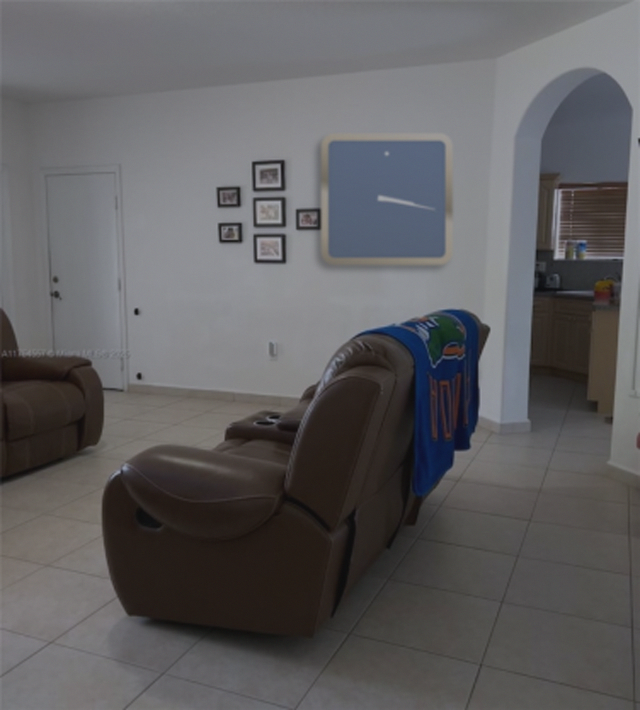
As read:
3:17
